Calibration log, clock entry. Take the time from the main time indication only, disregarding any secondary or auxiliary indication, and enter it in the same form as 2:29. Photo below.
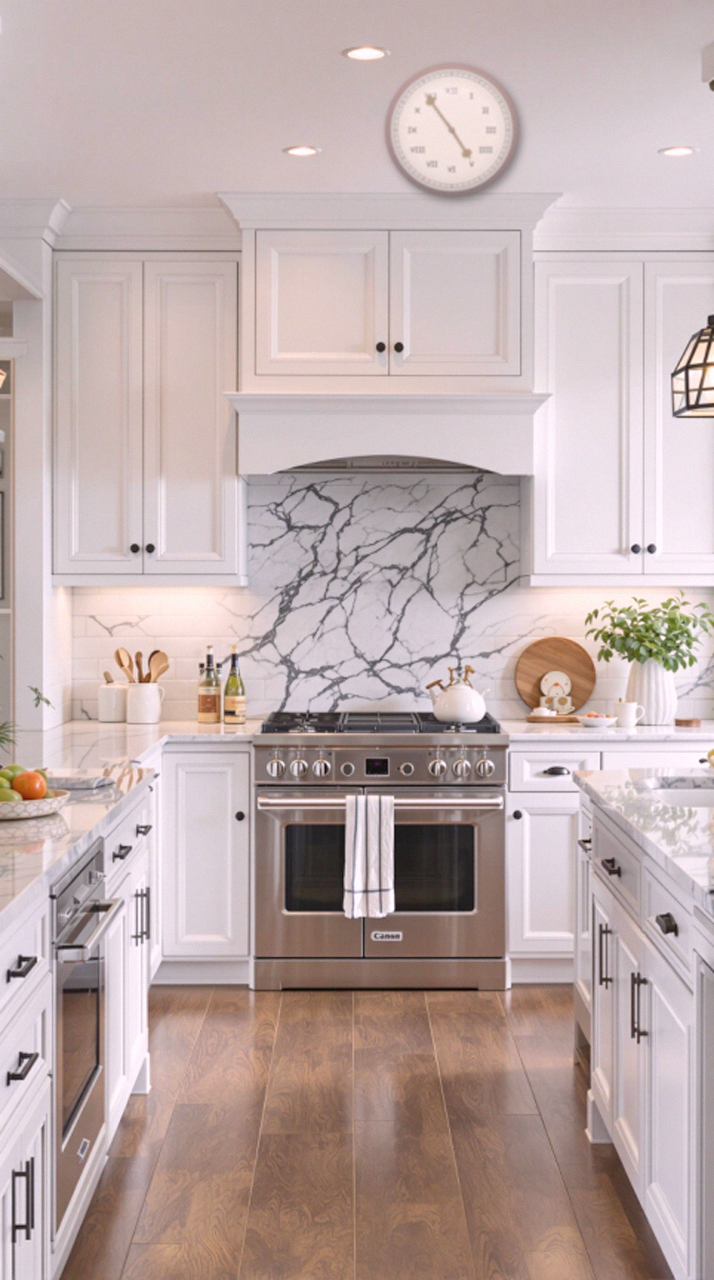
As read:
4:54
